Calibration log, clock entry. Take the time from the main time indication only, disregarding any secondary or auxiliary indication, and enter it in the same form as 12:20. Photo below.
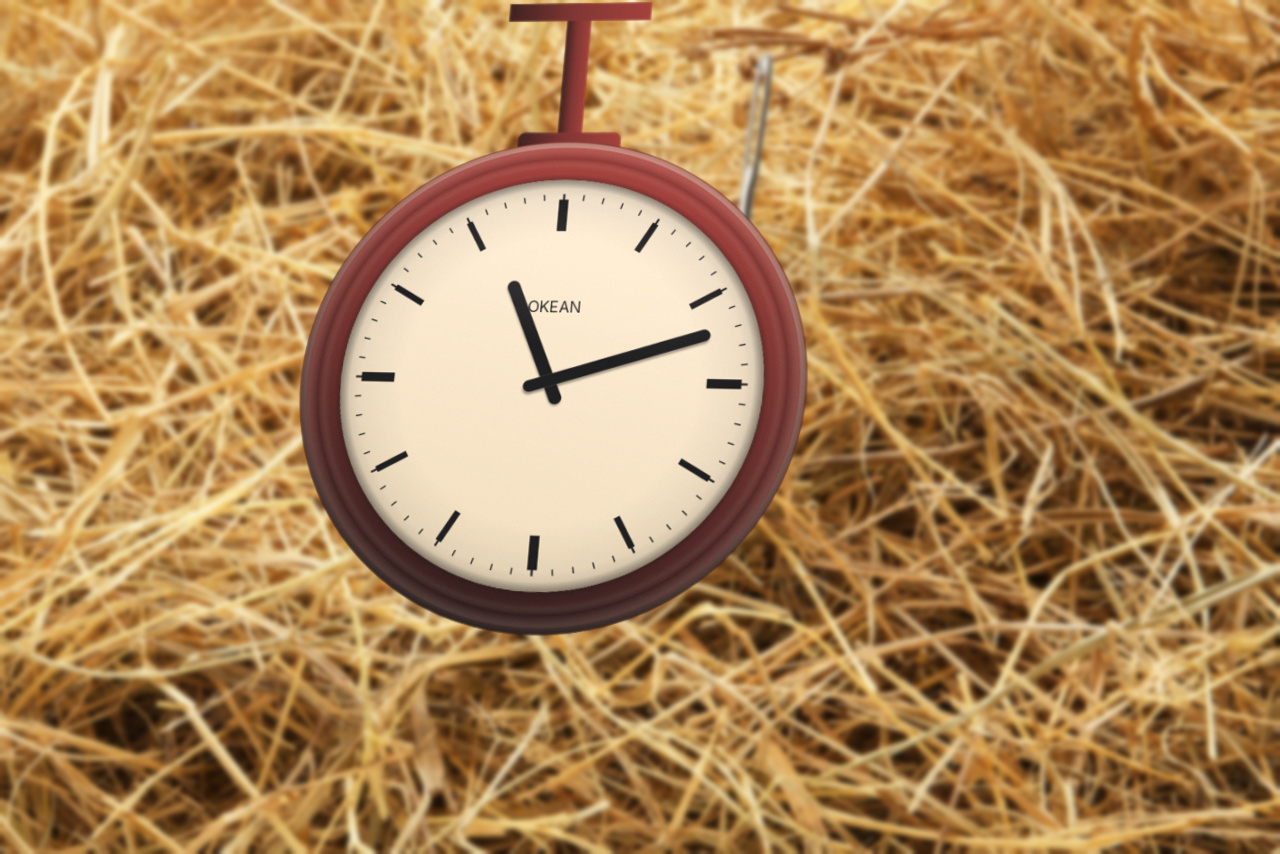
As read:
11:12
